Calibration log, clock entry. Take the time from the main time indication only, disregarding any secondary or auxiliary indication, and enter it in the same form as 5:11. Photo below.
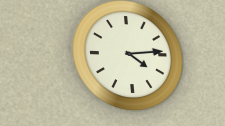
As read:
4:14
